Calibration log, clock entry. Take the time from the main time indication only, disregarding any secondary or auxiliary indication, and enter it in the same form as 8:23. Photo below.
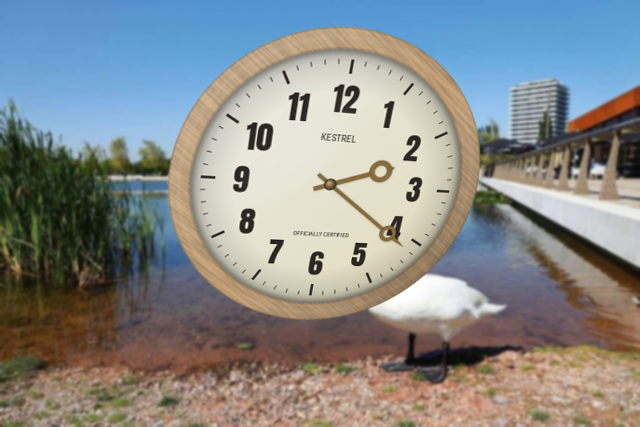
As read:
2:21
